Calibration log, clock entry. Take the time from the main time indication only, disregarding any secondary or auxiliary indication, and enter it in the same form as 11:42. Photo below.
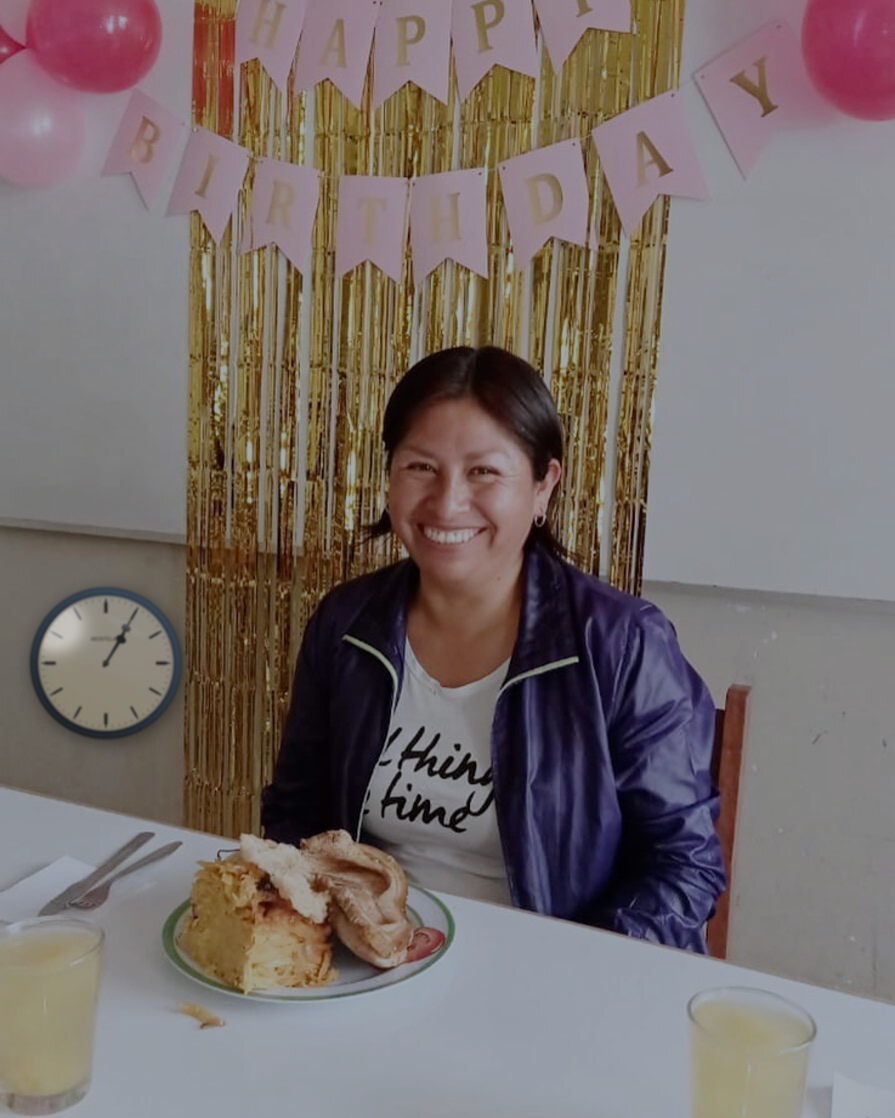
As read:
1:05
